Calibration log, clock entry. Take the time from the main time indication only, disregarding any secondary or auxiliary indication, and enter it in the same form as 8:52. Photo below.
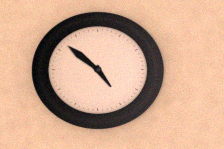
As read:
4:52
